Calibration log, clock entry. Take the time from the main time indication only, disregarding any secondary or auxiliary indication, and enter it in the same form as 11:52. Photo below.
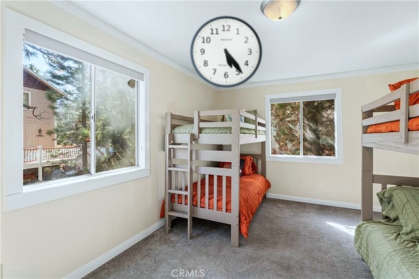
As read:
5:24
